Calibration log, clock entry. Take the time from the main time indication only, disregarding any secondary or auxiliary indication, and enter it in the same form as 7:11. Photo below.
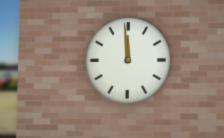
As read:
11:59
